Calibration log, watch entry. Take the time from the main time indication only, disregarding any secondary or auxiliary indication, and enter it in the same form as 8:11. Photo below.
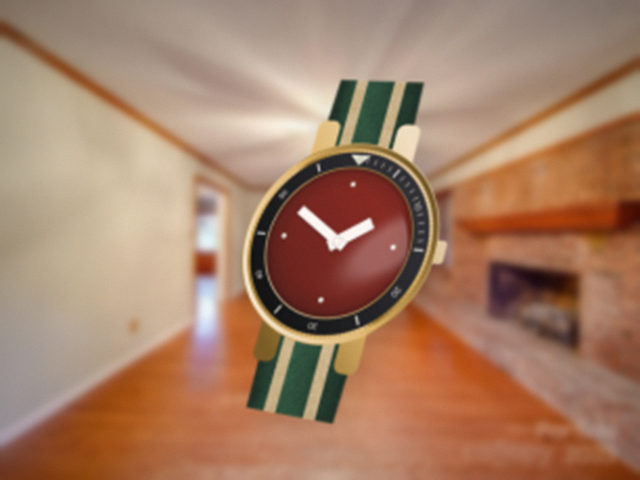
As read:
1:50
